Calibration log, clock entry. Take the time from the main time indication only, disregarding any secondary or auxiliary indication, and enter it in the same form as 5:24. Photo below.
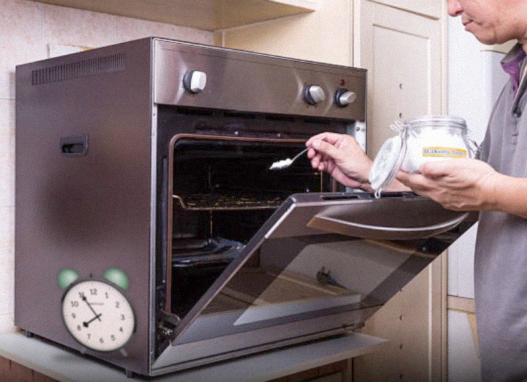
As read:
7:55
